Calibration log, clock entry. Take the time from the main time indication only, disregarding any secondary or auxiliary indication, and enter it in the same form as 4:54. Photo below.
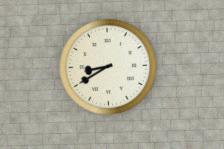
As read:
8:40
